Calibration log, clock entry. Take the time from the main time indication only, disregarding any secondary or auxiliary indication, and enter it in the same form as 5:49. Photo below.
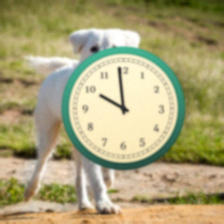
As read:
9:59
